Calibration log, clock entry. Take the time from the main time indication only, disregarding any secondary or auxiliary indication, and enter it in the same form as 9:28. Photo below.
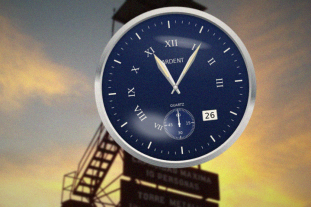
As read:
11:06
